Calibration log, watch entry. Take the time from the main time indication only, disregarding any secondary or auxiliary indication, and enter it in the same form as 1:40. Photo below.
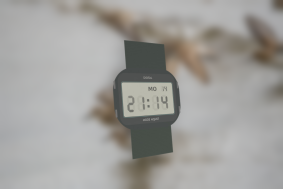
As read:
21:14
